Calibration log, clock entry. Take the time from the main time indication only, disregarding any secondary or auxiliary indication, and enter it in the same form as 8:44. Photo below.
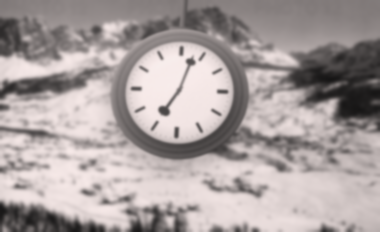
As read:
7:03
